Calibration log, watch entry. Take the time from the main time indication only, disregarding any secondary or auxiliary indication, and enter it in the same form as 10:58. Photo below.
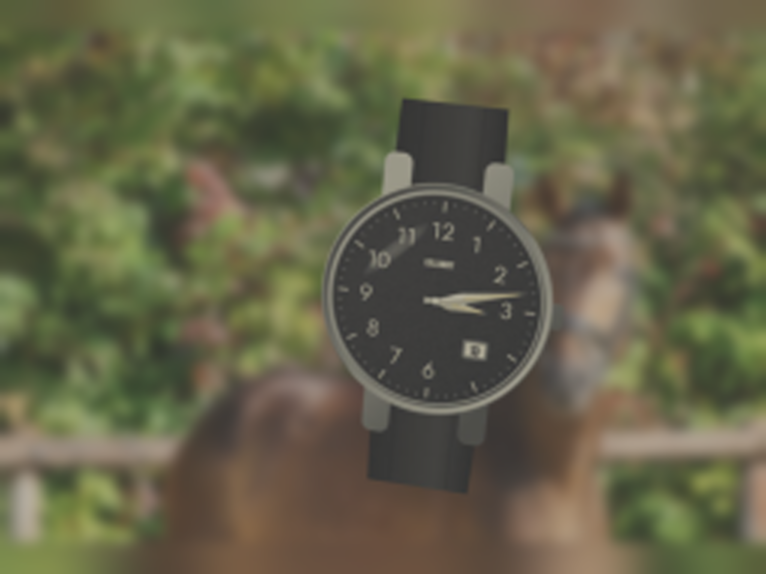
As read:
3:13
